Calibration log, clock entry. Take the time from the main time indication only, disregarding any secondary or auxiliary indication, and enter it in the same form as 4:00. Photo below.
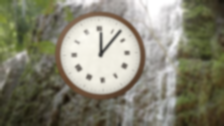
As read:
12:07
